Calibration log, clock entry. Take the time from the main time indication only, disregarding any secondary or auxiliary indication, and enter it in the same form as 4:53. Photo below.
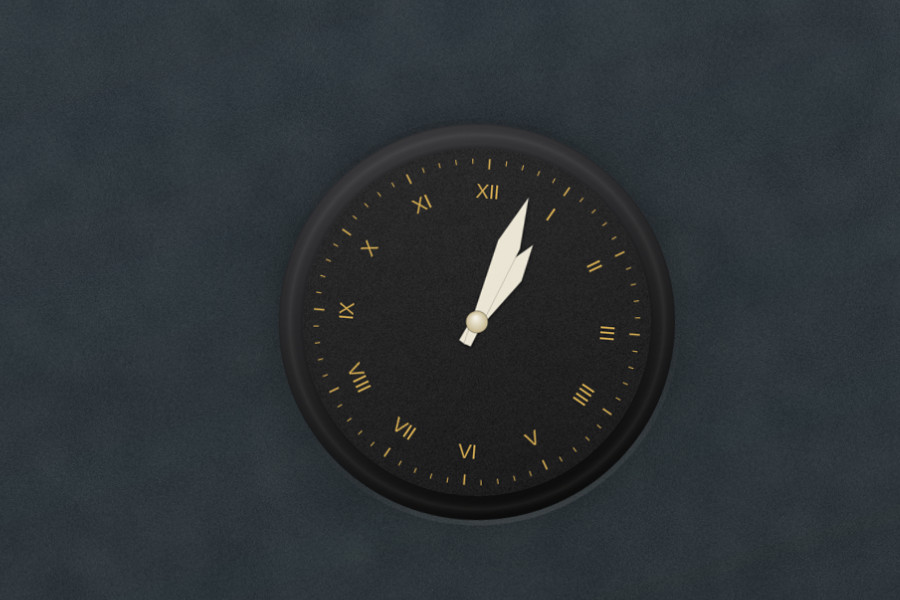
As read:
1:03
